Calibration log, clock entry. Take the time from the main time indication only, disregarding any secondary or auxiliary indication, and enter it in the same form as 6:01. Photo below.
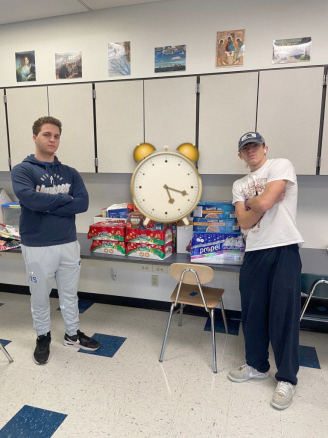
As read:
5:18
